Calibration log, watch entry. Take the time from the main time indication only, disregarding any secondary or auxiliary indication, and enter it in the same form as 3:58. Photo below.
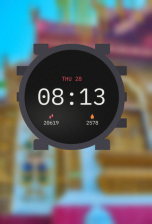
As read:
8:13
